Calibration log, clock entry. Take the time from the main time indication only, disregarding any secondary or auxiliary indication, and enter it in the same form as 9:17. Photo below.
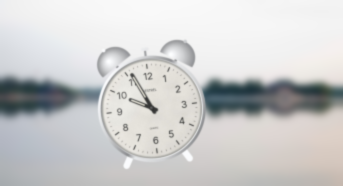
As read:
9:56
